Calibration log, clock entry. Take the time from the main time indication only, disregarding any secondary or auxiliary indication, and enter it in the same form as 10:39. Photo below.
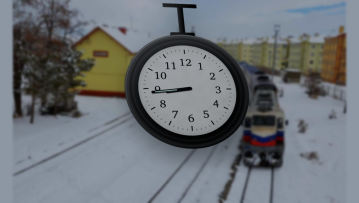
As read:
8:44
